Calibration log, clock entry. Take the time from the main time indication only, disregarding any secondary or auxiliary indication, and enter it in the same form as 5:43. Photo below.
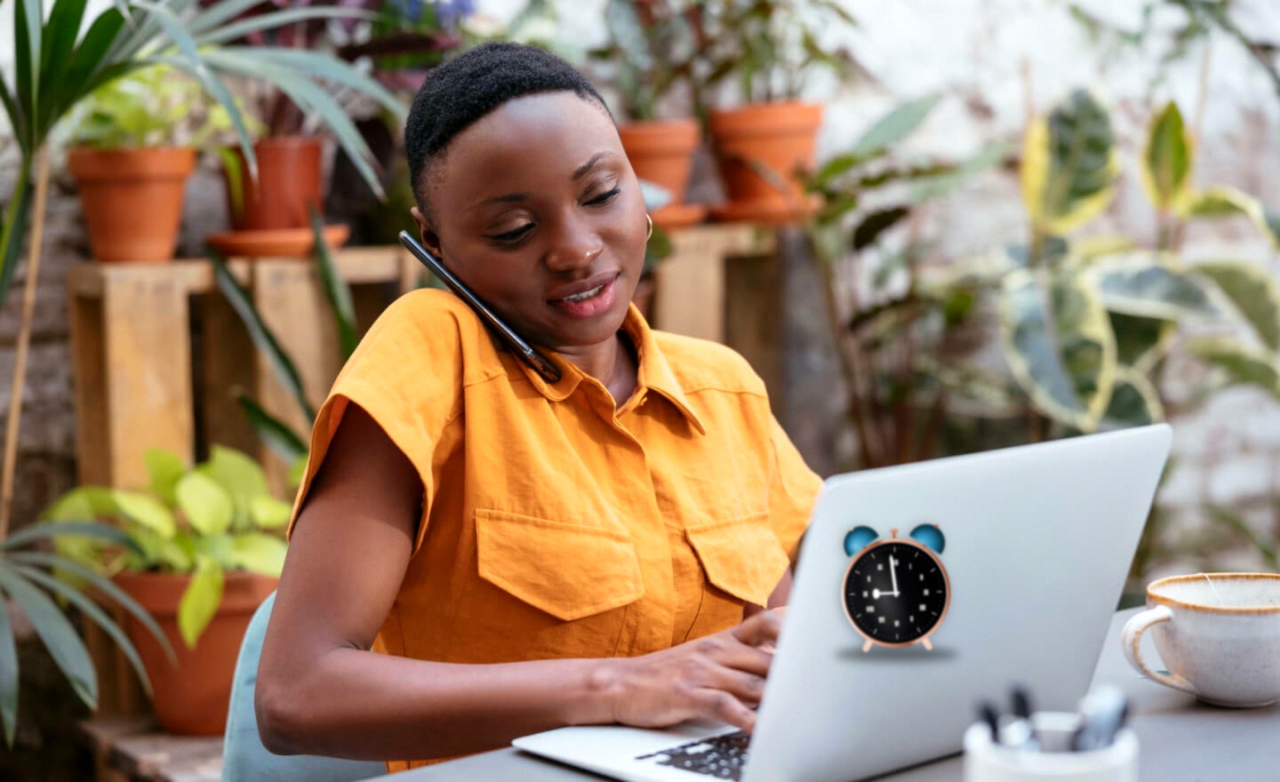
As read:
8:59
